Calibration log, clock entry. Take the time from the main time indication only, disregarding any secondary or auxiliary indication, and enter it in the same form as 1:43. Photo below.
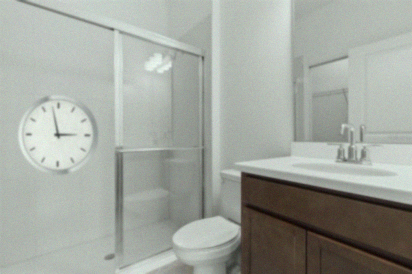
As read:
2:58
